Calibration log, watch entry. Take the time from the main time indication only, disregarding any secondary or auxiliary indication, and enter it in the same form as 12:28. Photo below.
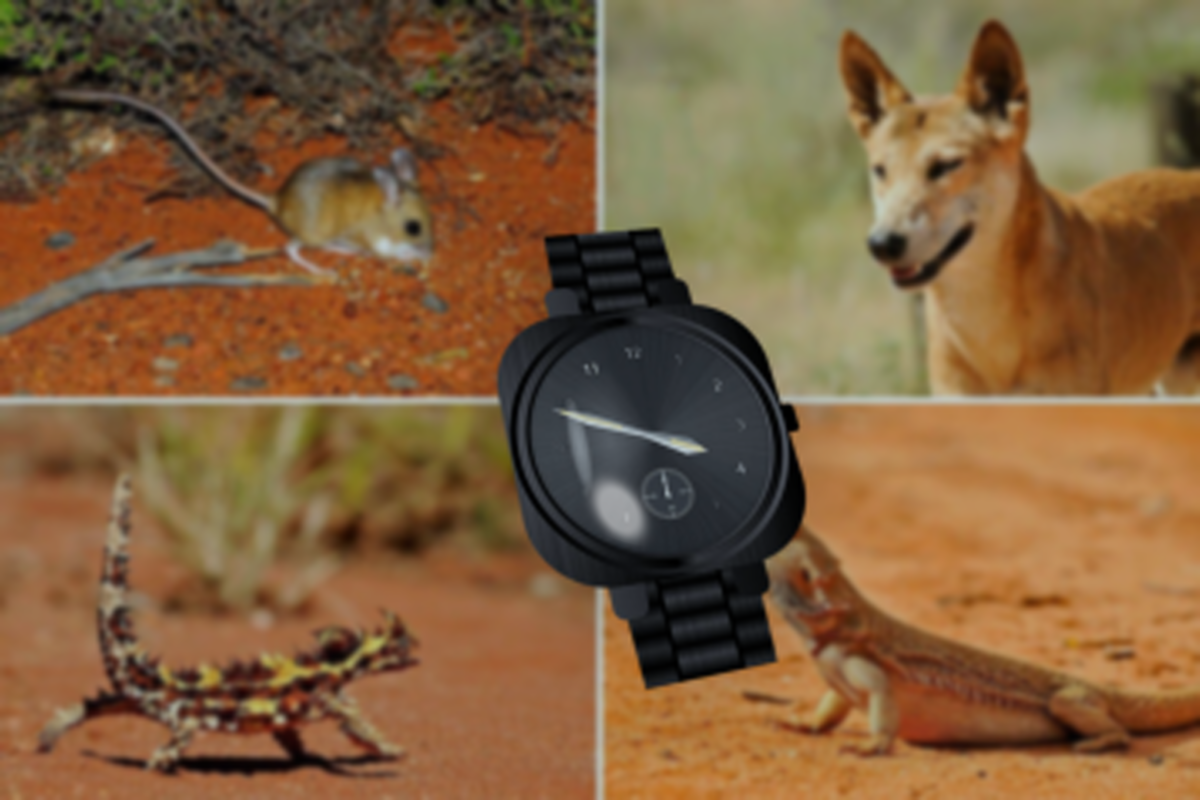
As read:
3:49
